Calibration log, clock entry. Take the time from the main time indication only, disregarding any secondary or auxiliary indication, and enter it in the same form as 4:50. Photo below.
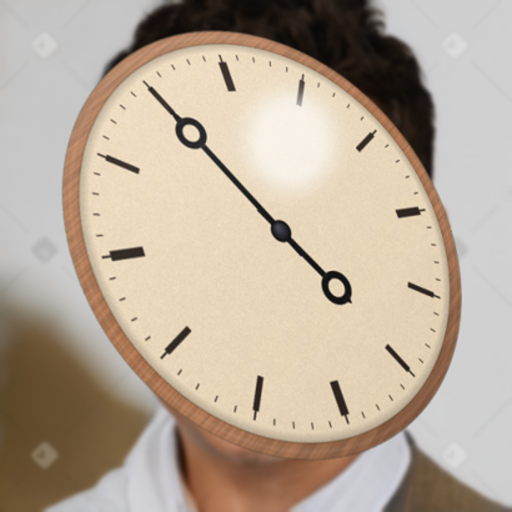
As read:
4:55
